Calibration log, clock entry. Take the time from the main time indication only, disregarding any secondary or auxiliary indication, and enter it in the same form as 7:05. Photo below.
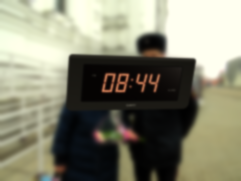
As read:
8:44
